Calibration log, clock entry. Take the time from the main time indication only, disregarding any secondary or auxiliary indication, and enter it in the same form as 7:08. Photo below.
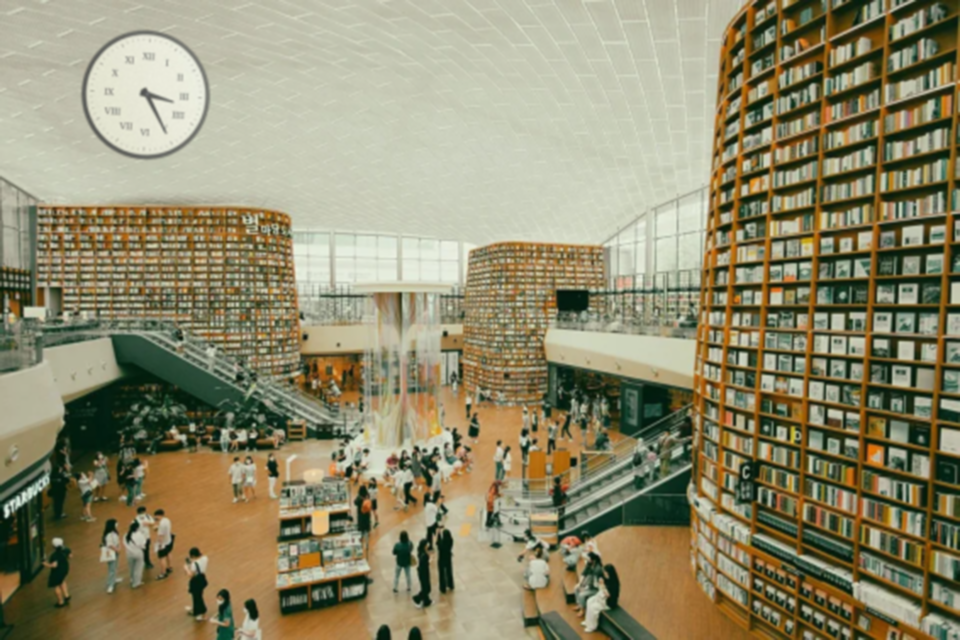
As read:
3:25
